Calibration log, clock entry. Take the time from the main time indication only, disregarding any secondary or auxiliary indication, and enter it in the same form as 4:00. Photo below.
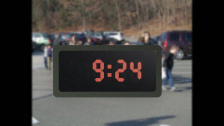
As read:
9:24
